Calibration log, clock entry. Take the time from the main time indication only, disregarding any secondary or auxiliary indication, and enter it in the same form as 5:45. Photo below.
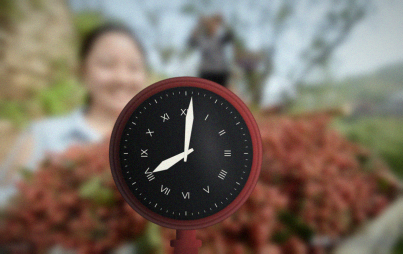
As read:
8:01
